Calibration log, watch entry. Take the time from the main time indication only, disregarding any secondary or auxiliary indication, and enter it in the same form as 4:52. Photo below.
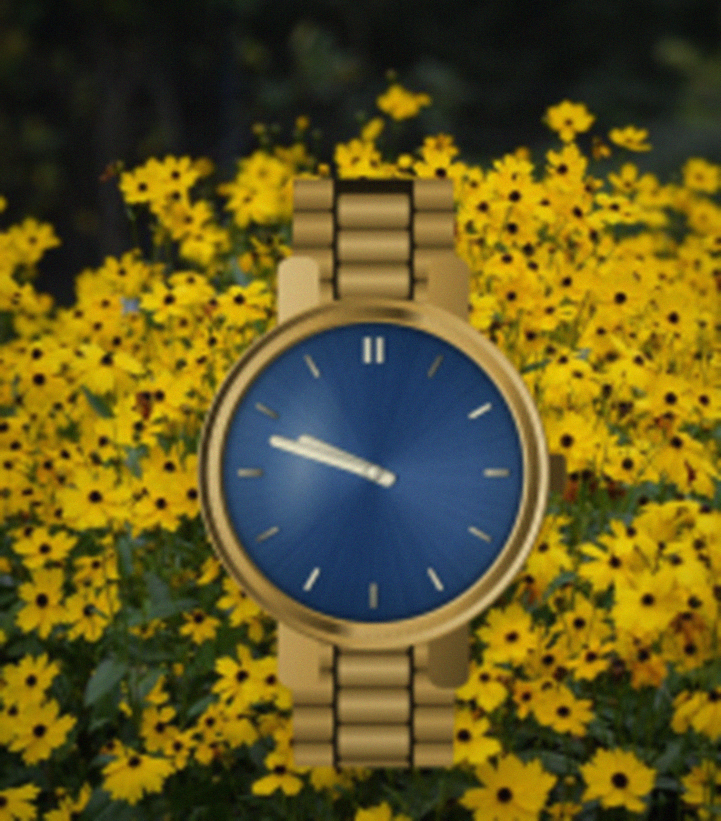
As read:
9:48
